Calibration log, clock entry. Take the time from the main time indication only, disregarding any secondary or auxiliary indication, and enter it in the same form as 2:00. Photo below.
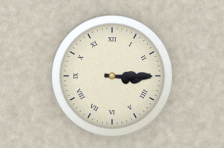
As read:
3:15
